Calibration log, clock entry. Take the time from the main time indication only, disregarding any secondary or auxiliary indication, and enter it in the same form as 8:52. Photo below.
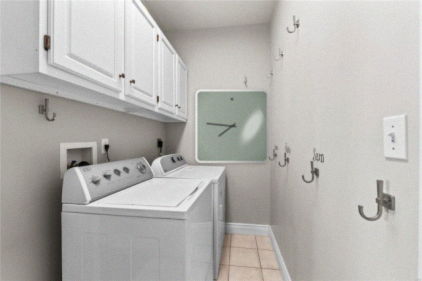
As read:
7:46
